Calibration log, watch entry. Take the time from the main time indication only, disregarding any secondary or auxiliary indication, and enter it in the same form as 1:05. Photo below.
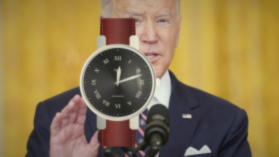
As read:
12:12
